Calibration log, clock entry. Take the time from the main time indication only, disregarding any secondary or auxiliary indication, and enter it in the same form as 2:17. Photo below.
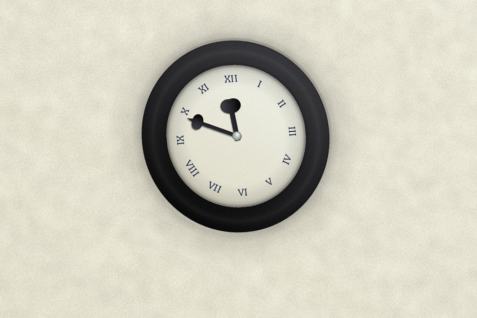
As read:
11:49
